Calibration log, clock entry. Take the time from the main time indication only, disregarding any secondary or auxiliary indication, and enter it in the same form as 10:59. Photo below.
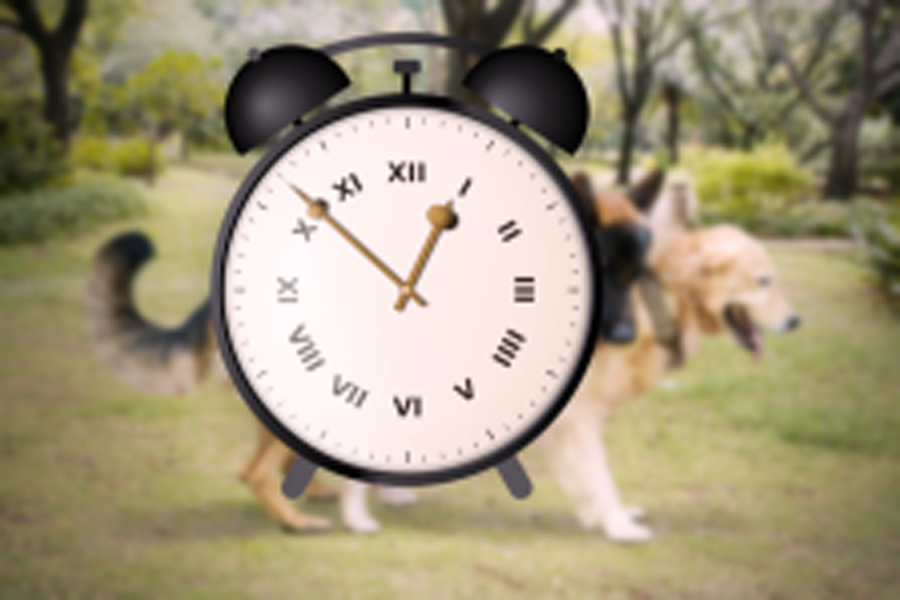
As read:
12:52
